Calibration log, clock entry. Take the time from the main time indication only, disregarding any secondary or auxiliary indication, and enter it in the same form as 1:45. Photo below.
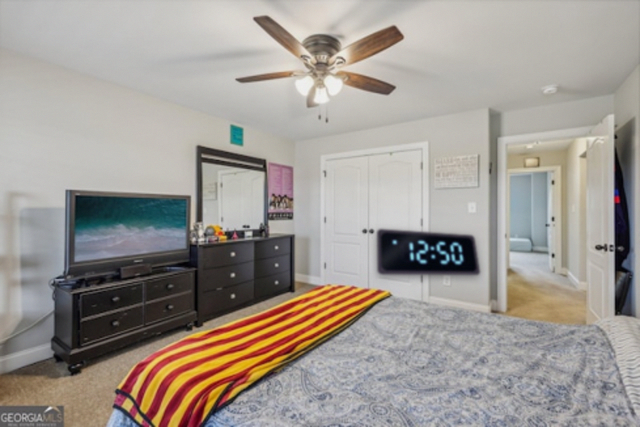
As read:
12:50
